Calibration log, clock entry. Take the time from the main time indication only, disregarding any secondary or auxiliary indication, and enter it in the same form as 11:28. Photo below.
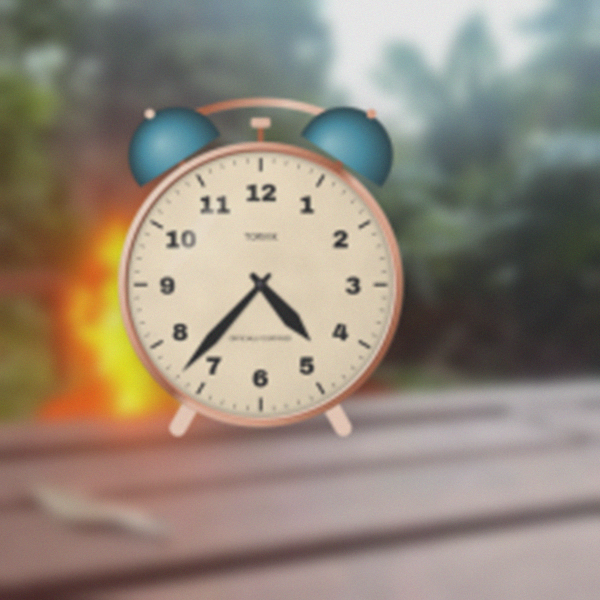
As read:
4:37
